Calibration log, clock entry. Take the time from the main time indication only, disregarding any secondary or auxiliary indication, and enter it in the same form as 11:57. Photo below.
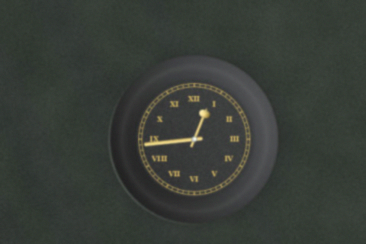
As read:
12:44
